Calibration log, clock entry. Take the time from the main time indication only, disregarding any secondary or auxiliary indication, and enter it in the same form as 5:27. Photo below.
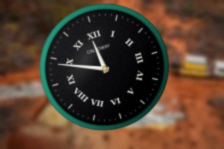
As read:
11:49
